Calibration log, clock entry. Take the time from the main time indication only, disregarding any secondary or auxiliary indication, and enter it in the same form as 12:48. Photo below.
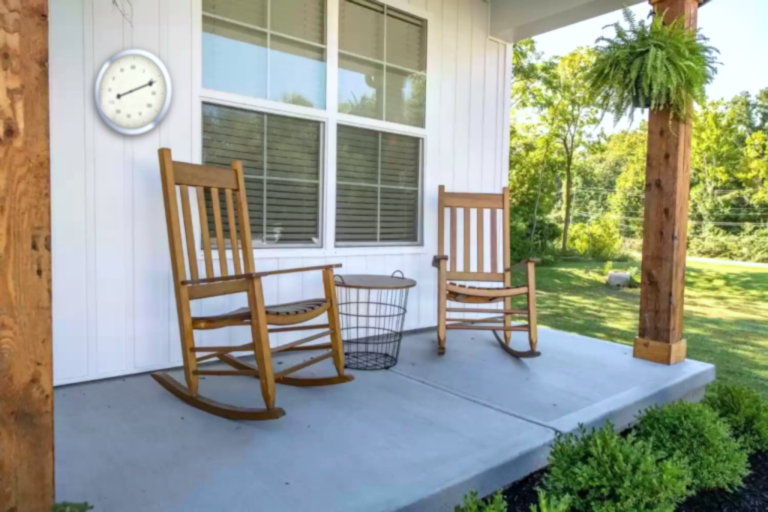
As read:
8:11
